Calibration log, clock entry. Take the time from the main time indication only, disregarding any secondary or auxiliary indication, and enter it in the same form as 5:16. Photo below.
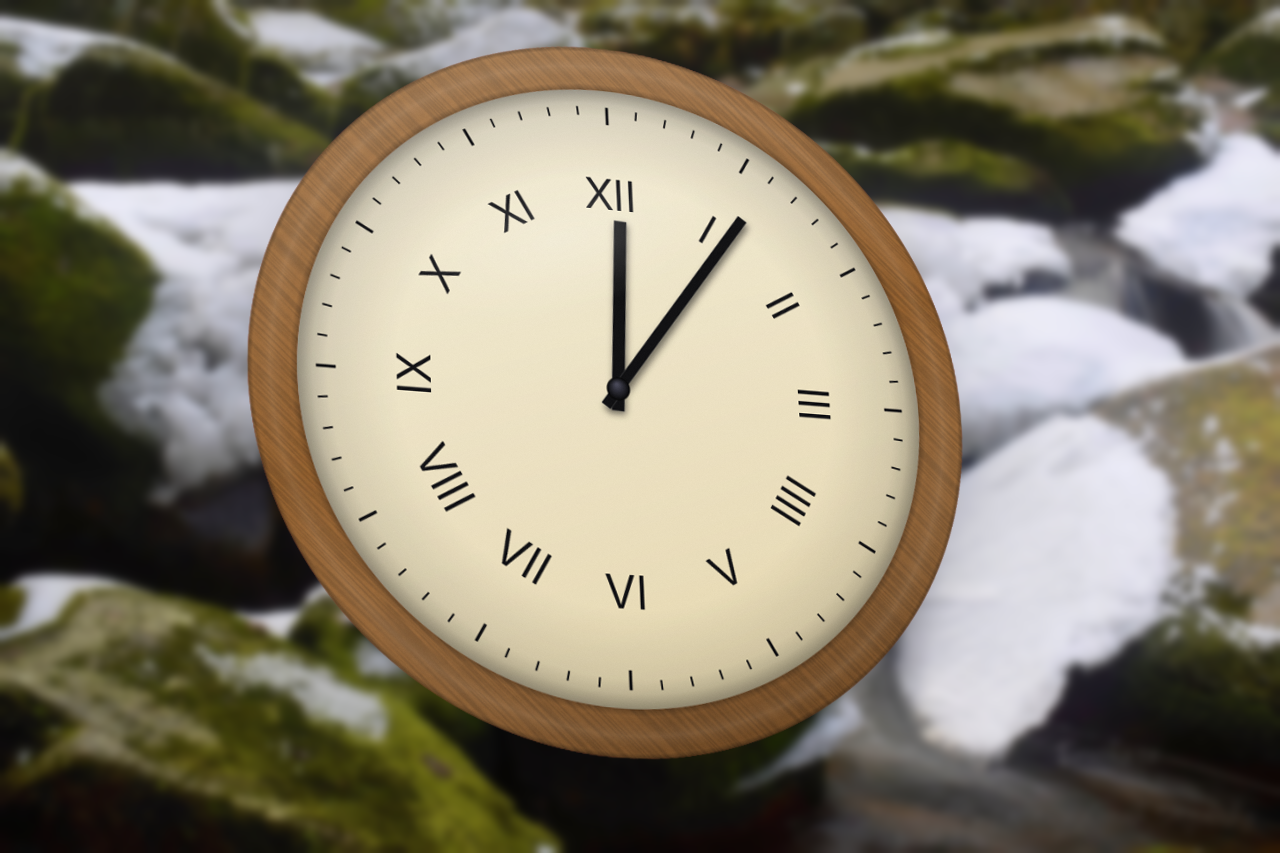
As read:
12:06
